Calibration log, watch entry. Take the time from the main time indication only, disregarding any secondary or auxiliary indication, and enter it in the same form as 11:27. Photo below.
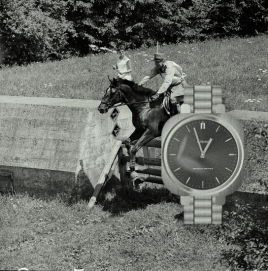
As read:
12:57
